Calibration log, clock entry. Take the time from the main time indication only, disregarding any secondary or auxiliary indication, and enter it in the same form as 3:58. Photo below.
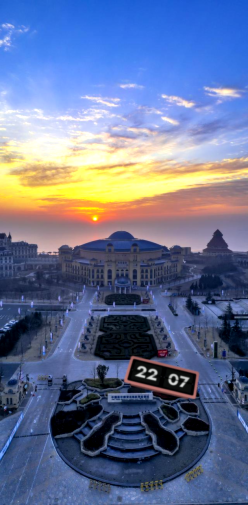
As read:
22:07
